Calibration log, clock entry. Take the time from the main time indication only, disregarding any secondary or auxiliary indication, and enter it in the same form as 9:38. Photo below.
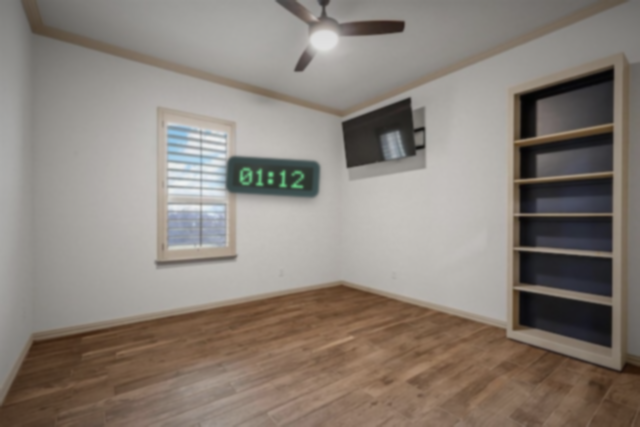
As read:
1:12
